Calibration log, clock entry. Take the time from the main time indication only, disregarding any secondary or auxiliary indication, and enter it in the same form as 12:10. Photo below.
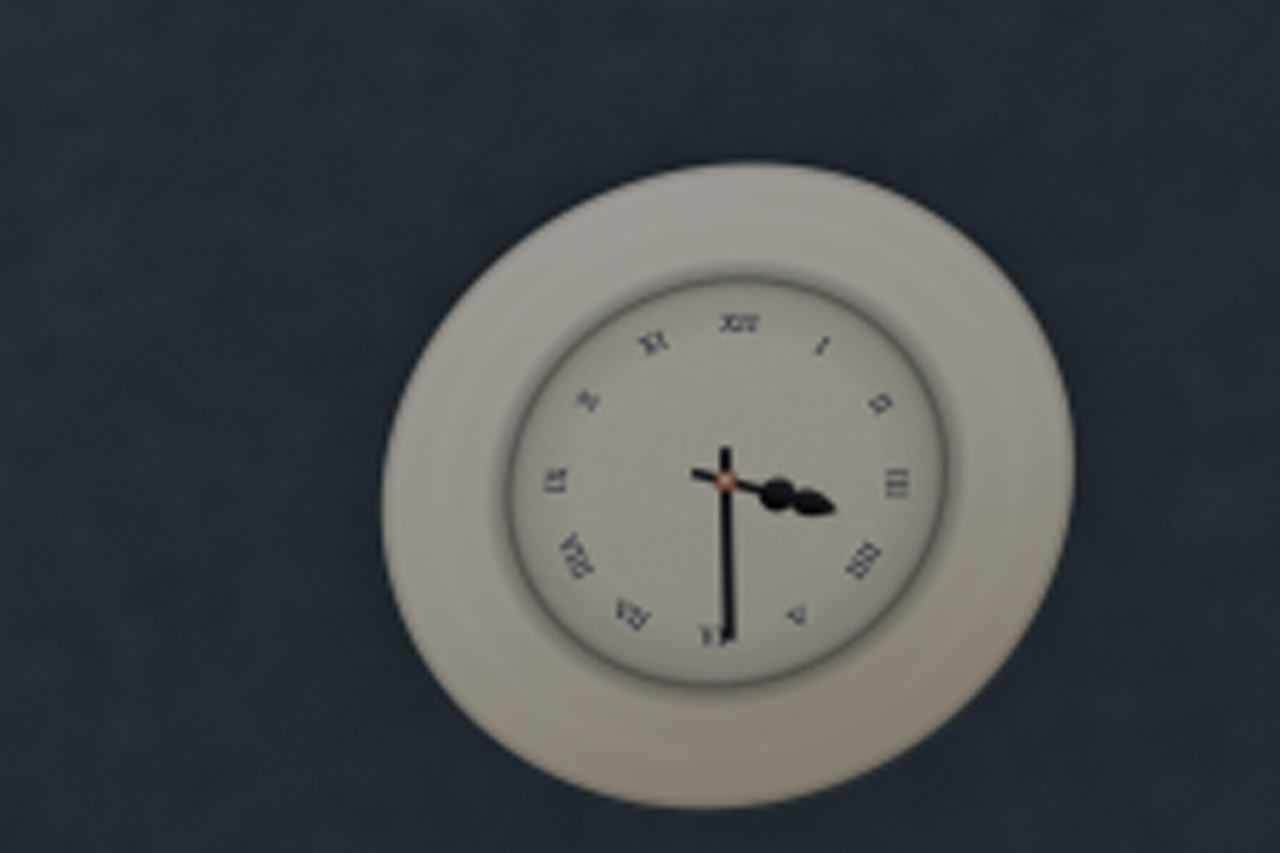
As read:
3:29
